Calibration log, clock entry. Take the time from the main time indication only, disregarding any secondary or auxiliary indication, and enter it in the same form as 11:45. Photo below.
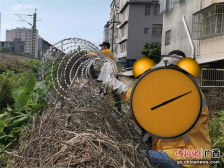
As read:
8:11
